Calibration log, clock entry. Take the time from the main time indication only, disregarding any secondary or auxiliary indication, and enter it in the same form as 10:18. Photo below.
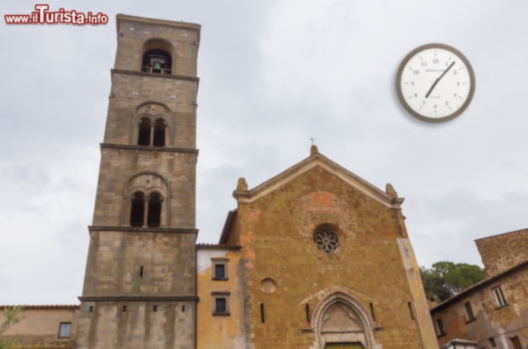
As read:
7:07
